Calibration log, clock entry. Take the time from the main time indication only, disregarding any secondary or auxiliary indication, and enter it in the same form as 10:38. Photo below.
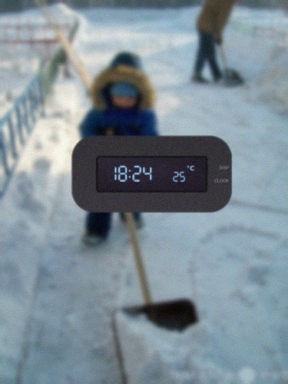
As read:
18:24
